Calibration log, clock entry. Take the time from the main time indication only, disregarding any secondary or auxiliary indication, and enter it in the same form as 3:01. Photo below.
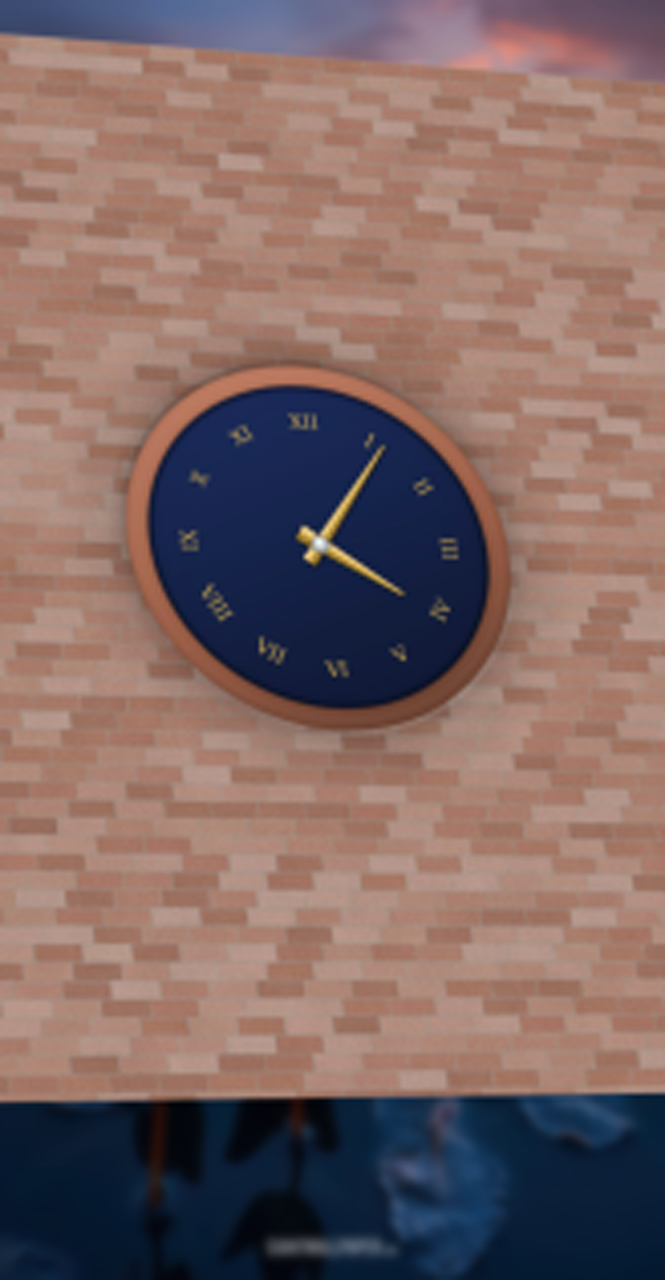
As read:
4:06
